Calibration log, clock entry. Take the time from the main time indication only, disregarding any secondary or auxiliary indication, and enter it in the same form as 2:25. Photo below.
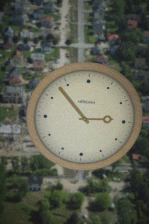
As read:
2:53
